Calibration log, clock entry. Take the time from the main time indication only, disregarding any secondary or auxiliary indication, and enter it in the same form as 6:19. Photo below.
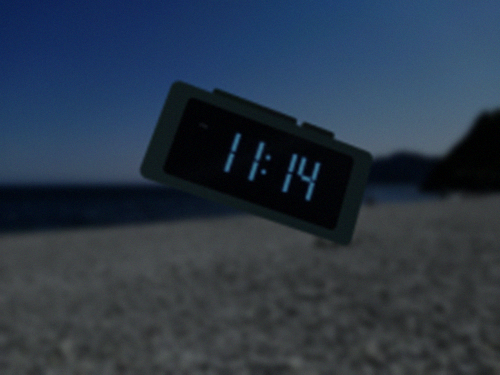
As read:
11:14
